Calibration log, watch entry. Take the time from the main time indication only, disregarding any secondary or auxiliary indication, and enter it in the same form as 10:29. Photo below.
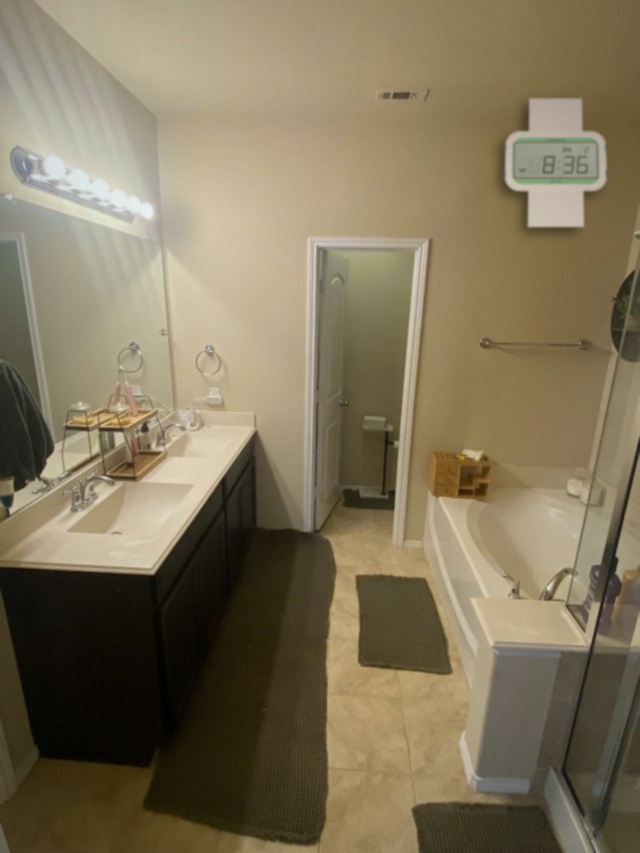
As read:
8:36
